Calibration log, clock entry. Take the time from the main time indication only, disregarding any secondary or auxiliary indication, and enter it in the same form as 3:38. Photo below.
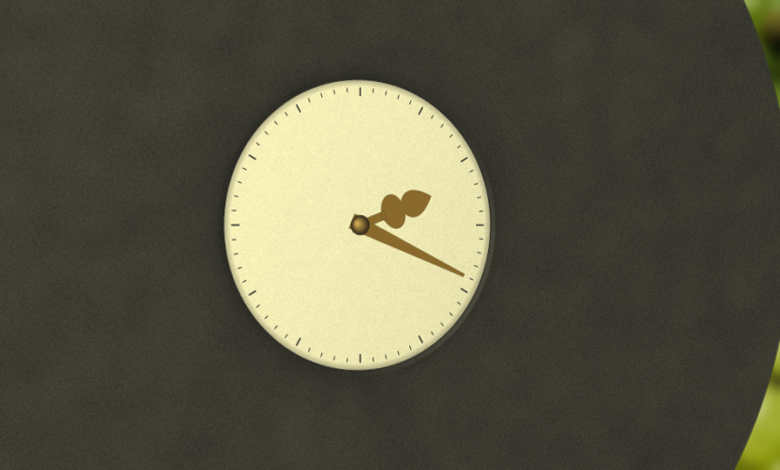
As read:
2:19
